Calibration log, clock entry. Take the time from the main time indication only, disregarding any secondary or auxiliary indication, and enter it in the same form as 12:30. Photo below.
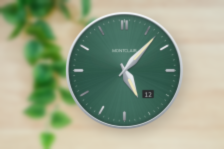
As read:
5:07
